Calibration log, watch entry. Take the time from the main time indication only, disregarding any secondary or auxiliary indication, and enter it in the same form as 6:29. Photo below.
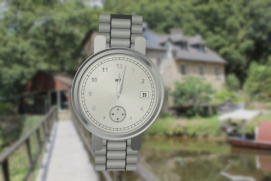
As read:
12:02
